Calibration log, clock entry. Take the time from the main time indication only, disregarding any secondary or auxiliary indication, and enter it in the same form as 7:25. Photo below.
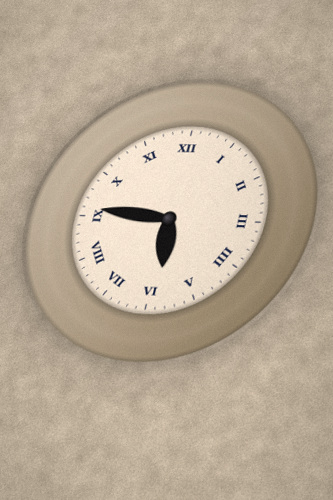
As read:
5:46
